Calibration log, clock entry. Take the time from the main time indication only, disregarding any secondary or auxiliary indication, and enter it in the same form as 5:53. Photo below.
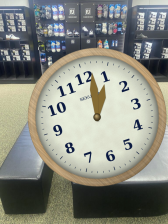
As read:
1:02
